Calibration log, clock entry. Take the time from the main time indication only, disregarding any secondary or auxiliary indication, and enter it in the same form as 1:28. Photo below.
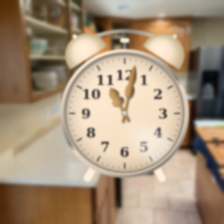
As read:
11:02
